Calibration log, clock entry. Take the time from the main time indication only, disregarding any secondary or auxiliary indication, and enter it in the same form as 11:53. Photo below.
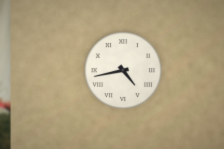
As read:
4:43
